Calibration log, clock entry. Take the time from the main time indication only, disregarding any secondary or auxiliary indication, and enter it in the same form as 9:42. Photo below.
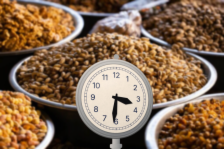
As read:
3:31
